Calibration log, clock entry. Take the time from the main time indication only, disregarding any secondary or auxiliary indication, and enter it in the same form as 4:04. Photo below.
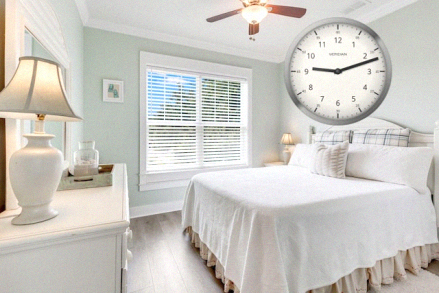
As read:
9:12
